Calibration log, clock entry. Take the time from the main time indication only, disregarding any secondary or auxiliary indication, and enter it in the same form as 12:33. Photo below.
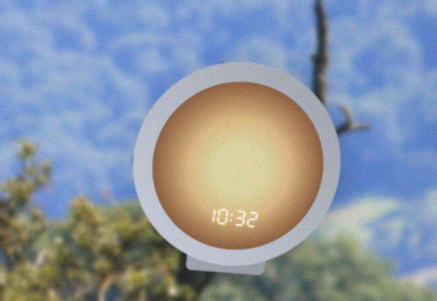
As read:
10:32
